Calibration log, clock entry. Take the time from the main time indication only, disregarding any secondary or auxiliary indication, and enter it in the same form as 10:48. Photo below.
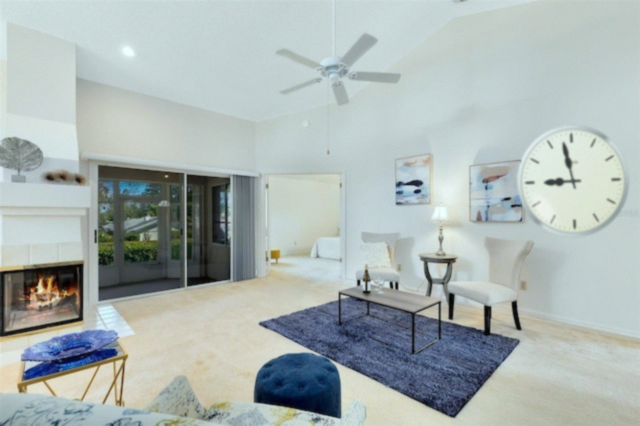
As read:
8:58
